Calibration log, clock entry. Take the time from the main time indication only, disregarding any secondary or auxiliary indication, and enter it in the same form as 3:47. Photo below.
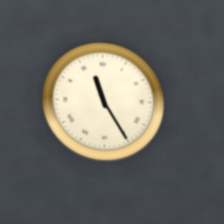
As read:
11:25
